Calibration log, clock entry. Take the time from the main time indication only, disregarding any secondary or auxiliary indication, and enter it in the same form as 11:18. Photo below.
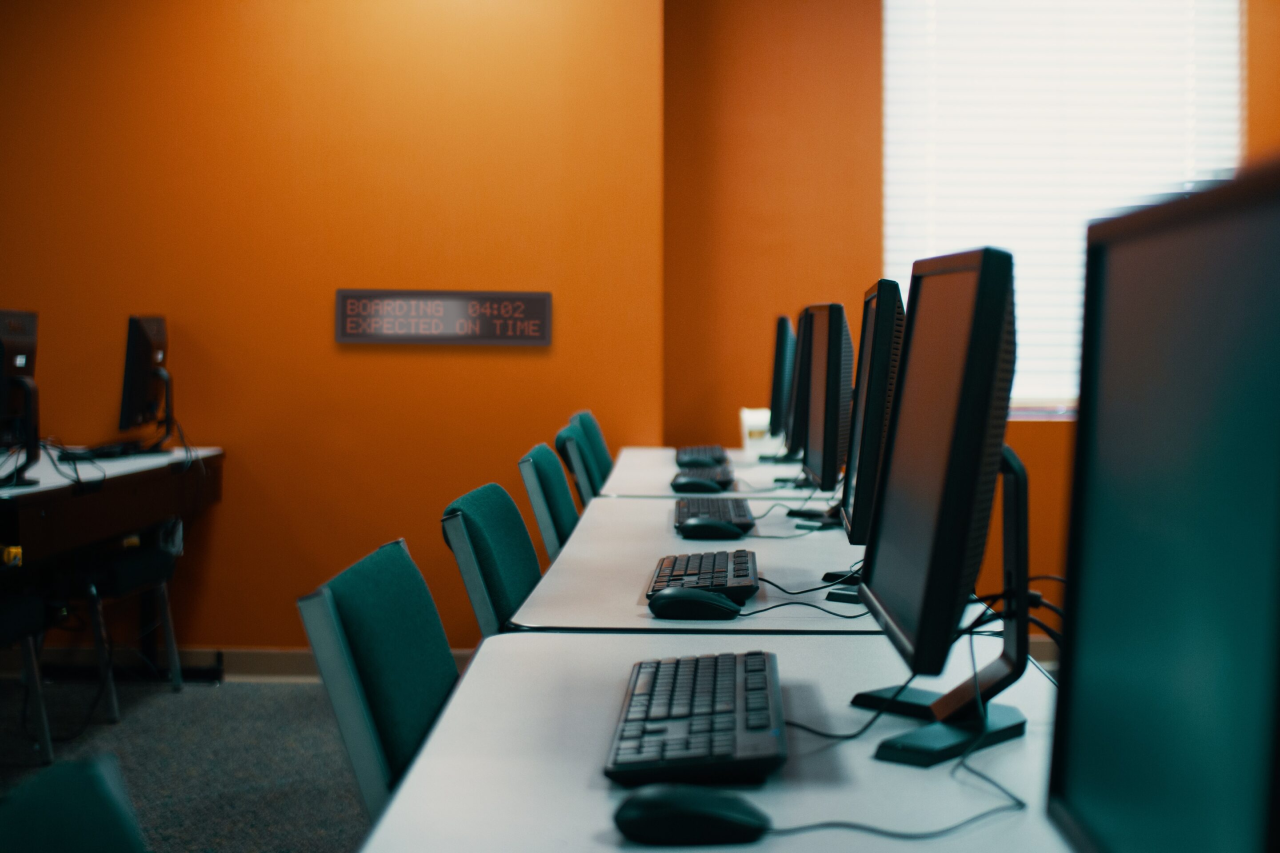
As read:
4:02
